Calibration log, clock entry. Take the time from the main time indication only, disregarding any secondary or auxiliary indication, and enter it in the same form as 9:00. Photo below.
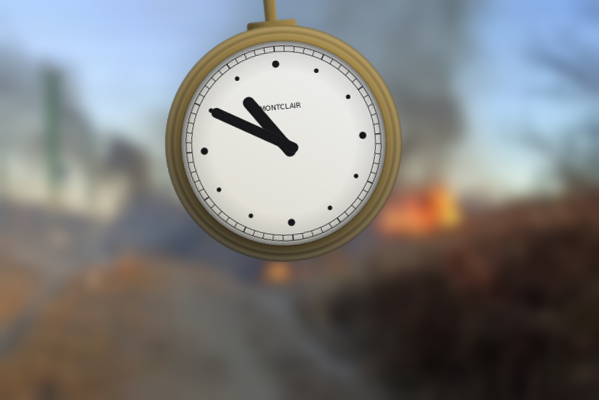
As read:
10:50
